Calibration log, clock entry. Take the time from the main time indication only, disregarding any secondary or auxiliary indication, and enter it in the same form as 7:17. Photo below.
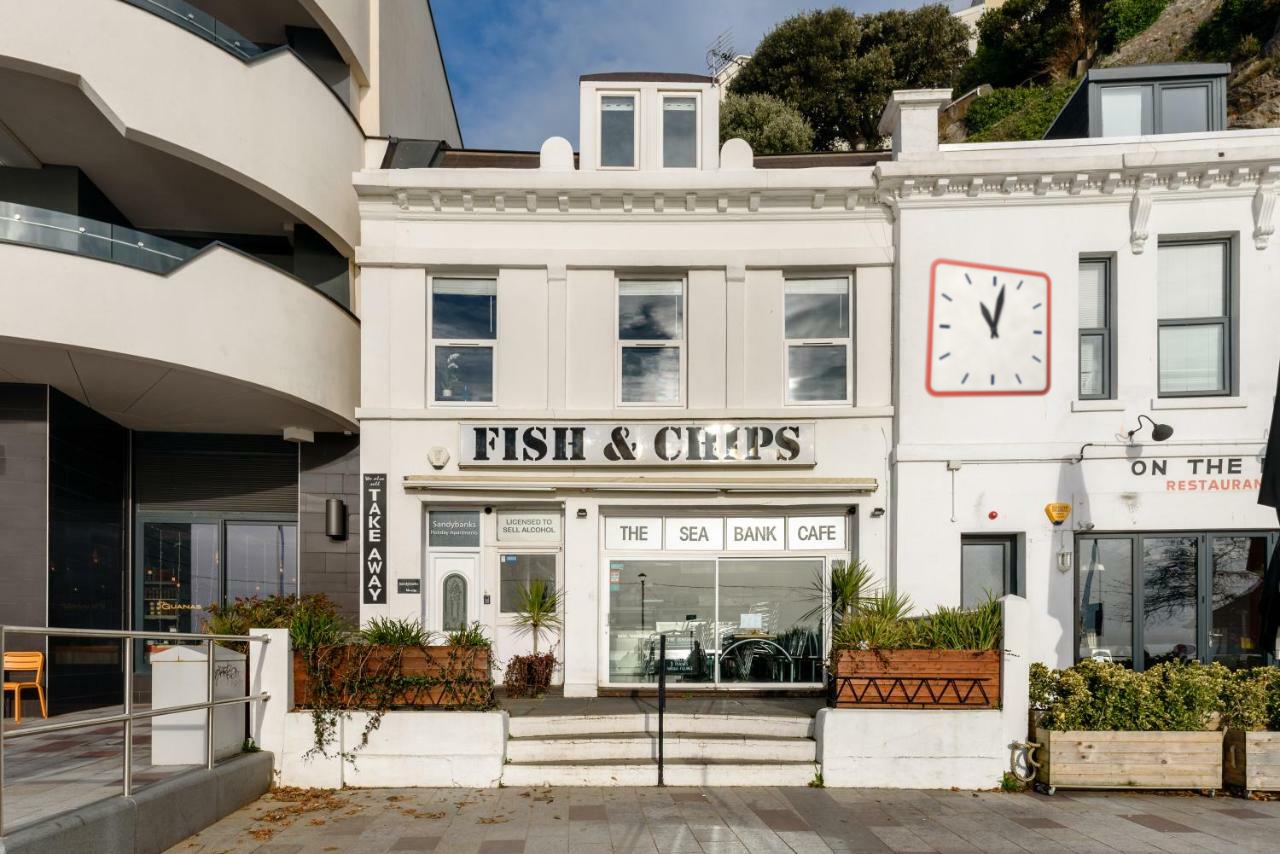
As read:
11:02
